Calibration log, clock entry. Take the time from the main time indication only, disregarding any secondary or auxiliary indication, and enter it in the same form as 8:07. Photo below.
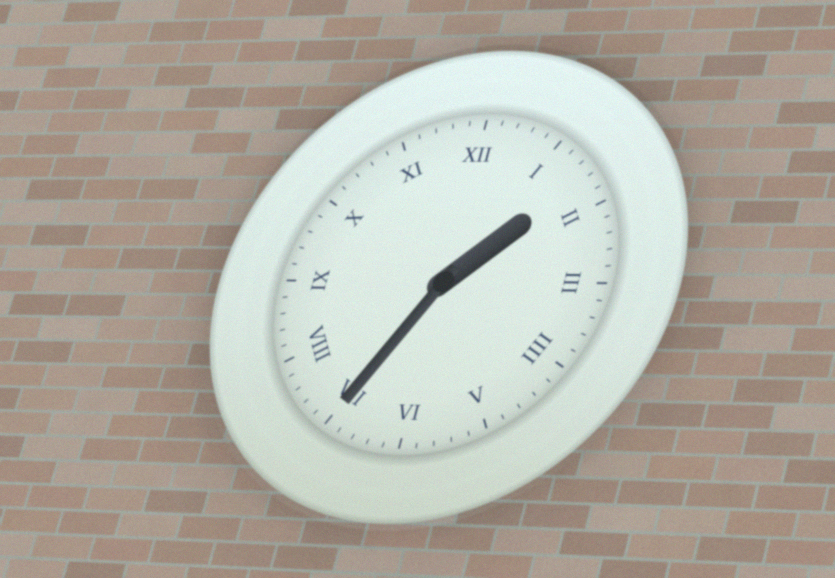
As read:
1:35
